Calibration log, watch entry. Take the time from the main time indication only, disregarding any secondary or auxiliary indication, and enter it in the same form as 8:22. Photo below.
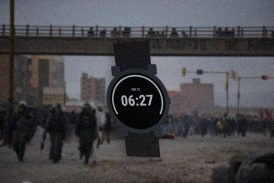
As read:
6:27
